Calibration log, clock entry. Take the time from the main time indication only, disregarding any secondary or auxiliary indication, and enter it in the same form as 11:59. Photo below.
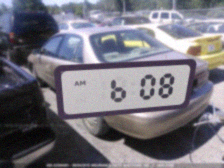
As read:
6:08
